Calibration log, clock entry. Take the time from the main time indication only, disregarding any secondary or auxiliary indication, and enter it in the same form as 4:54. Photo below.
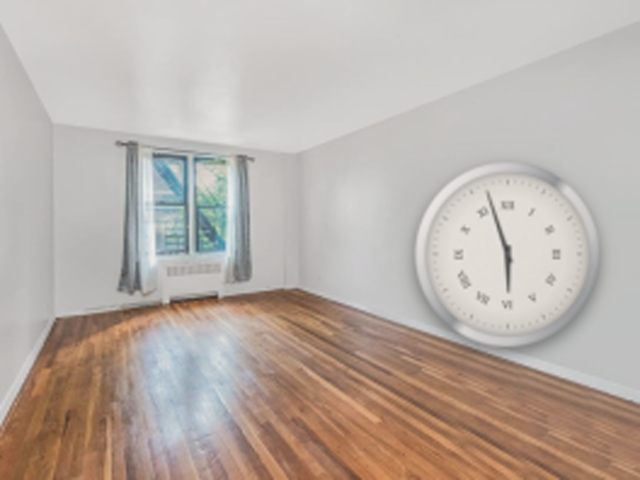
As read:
5:57
